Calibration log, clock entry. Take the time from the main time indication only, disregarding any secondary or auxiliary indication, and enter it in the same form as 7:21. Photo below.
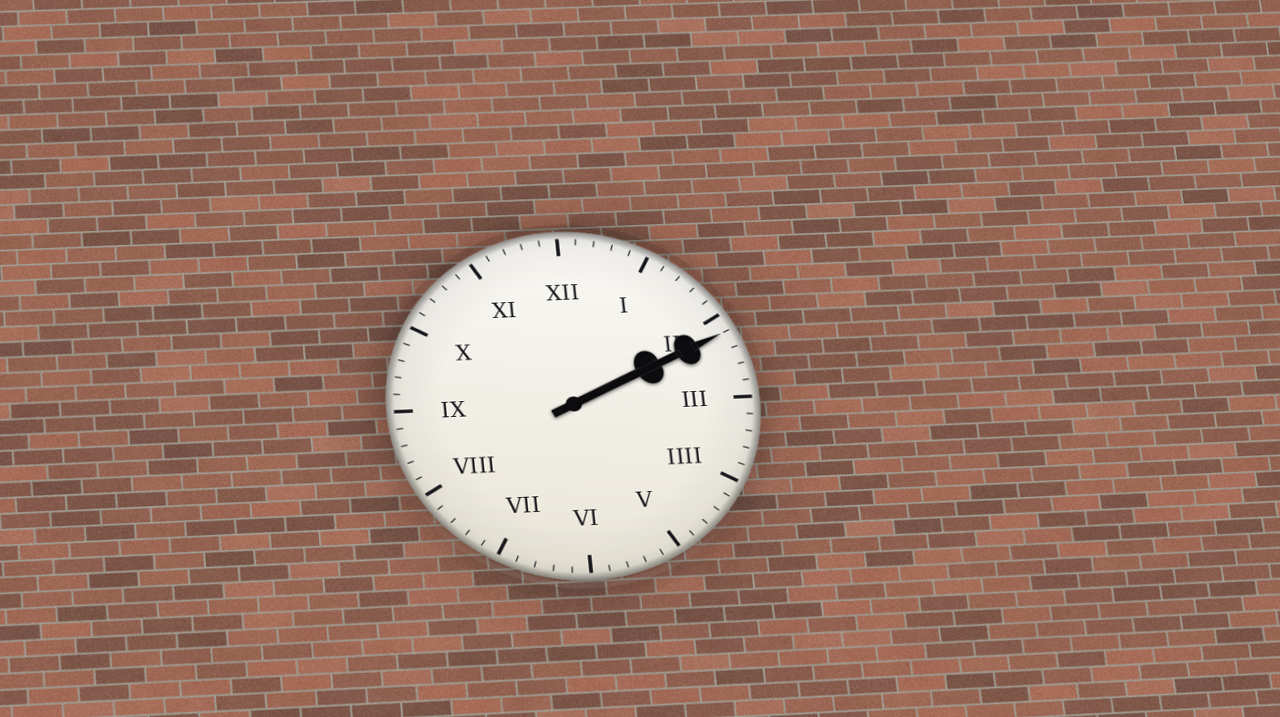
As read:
2:11
